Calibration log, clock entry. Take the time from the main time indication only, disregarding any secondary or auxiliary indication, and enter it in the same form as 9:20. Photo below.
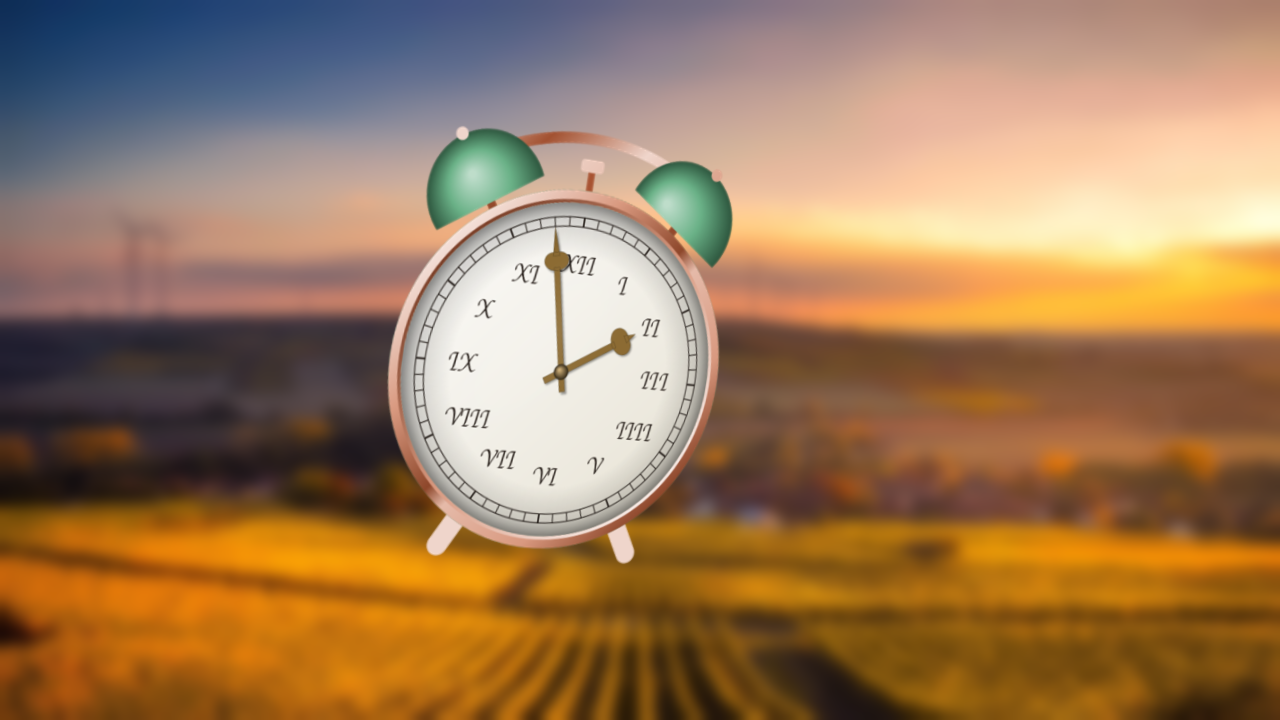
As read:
1:58
